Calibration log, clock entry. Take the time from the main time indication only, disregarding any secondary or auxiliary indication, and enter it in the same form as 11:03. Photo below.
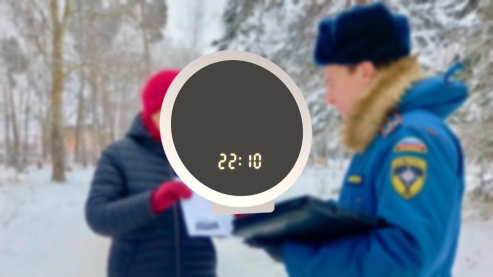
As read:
22:10
